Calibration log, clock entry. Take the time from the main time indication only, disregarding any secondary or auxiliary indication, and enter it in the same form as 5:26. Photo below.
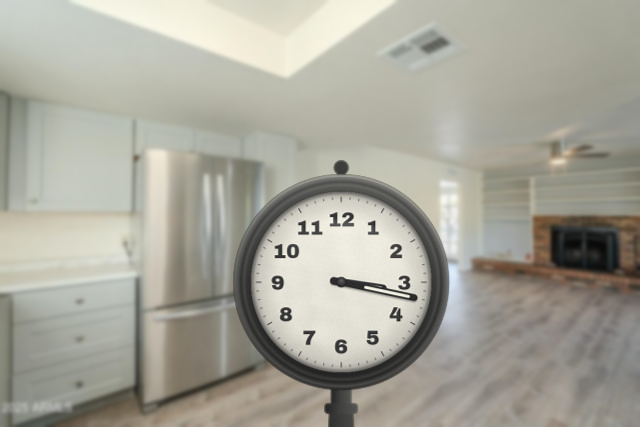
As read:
3:17
